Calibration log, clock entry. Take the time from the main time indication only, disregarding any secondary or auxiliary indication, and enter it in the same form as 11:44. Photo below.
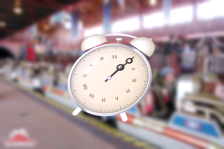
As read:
1:06
